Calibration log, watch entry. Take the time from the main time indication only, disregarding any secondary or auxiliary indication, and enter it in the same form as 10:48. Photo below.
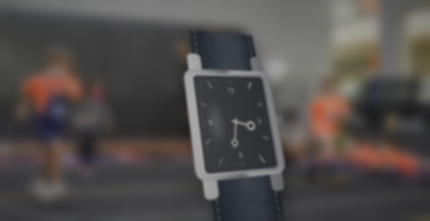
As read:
3:32
